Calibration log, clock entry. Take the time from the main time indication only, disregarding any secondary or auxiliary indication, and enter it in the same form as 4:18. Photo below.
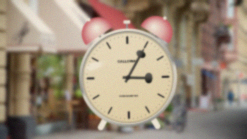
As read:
3:05
